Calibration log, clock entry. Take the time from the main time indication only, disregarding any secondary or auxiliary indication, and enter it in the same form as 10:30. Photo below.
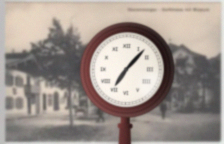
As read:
7:07
